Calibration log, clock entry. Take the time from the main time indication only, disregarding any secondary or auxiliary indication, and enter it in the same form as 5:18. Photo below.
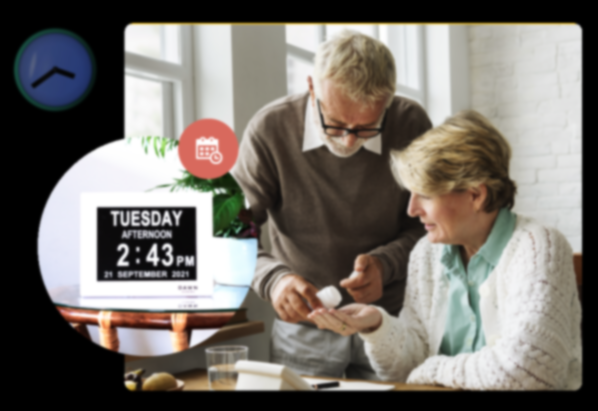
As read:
3:39
